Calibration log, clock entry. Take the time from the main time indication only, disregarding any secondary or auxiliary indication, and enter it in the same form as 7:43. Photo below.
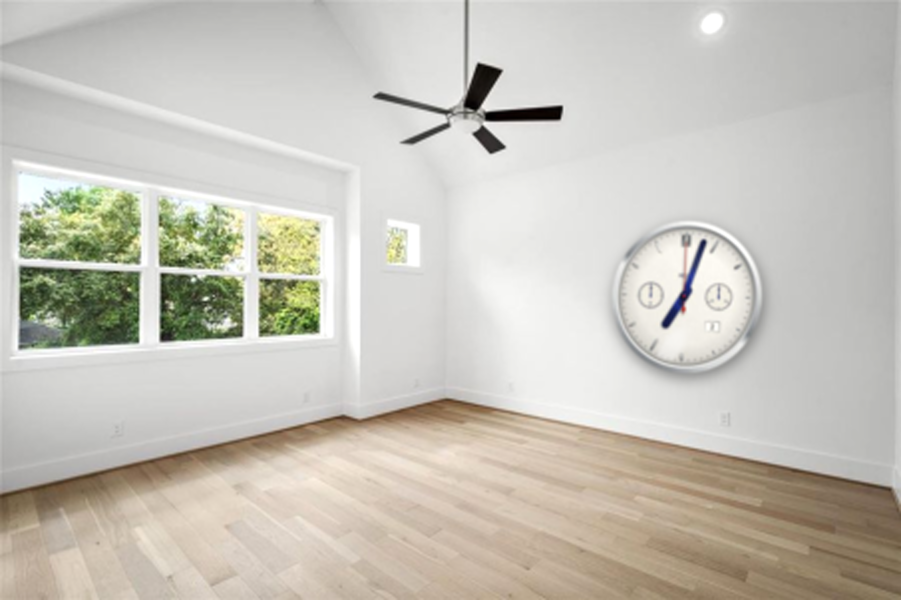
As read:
7:03
